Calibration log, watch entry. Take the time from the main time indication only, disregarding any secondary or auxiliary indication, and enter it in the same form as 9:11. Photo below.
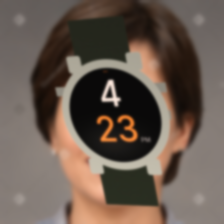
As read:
4:23
